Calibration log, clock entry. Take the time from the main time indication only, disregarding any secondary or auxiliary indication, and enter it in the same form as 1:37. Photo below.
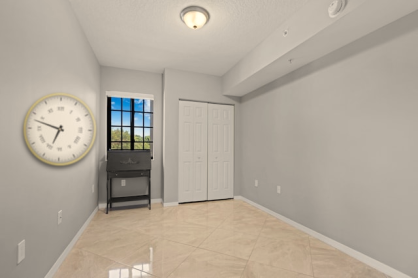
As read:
6:48
